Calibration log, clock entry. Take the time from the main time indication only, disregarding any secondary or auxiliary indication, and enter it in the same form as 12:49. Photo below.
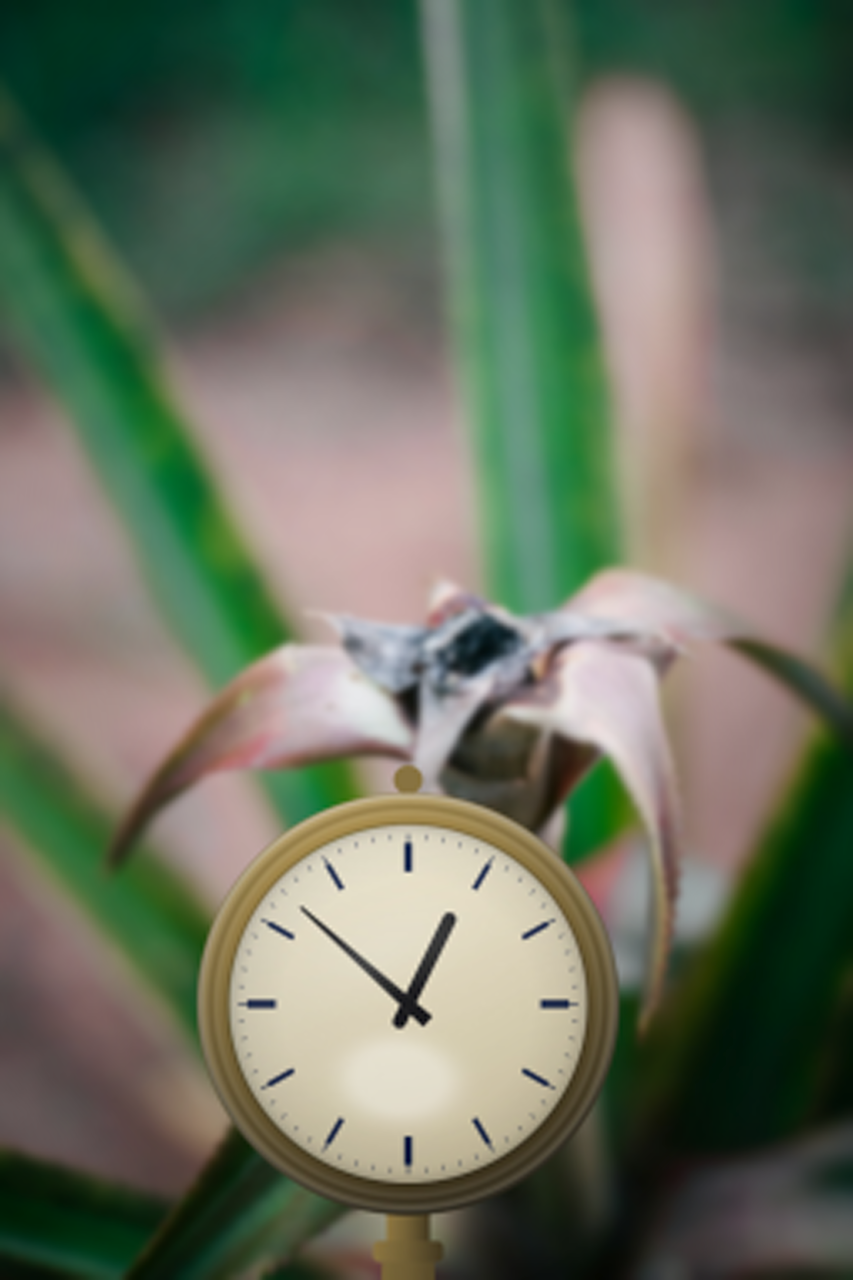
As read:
12:52
